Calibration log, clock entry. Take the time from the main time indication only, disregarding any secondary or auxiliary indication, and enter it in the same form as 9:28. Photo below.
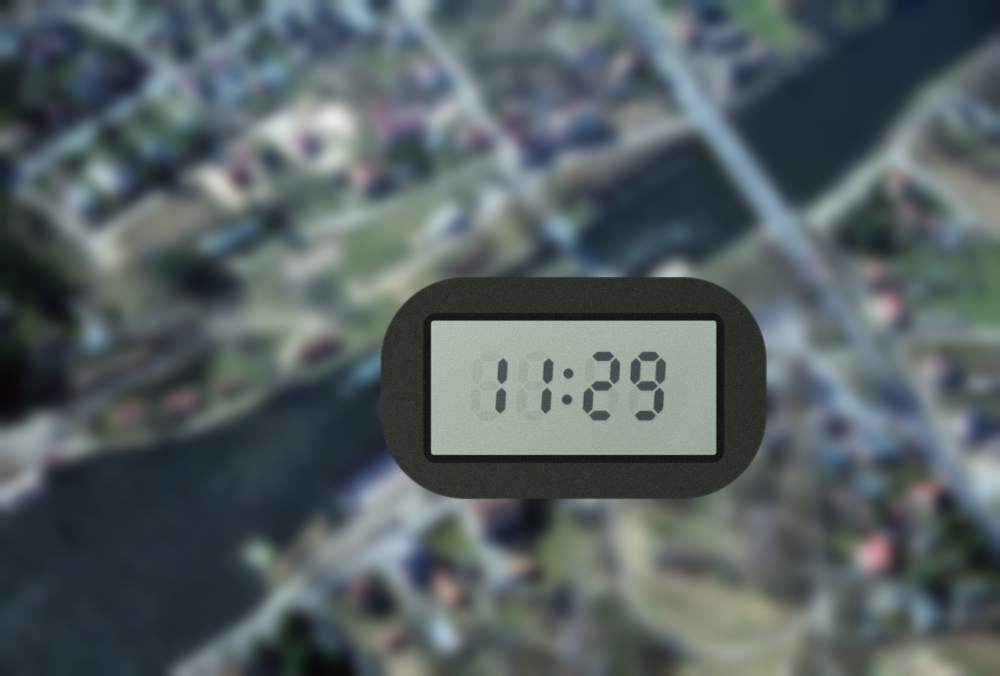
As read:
11:29
